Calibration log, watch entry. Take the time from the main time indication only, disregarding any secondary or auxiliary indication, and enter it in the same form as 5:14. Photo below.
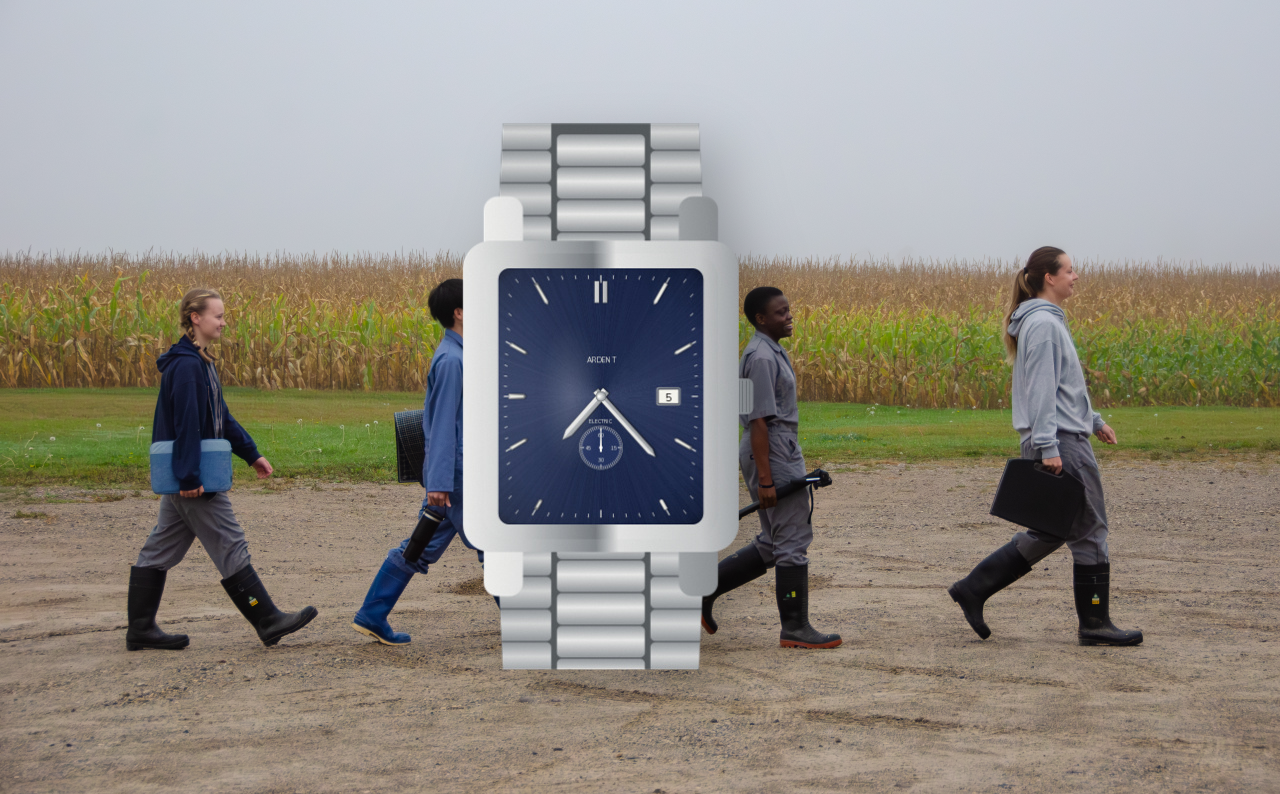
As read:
7:23
